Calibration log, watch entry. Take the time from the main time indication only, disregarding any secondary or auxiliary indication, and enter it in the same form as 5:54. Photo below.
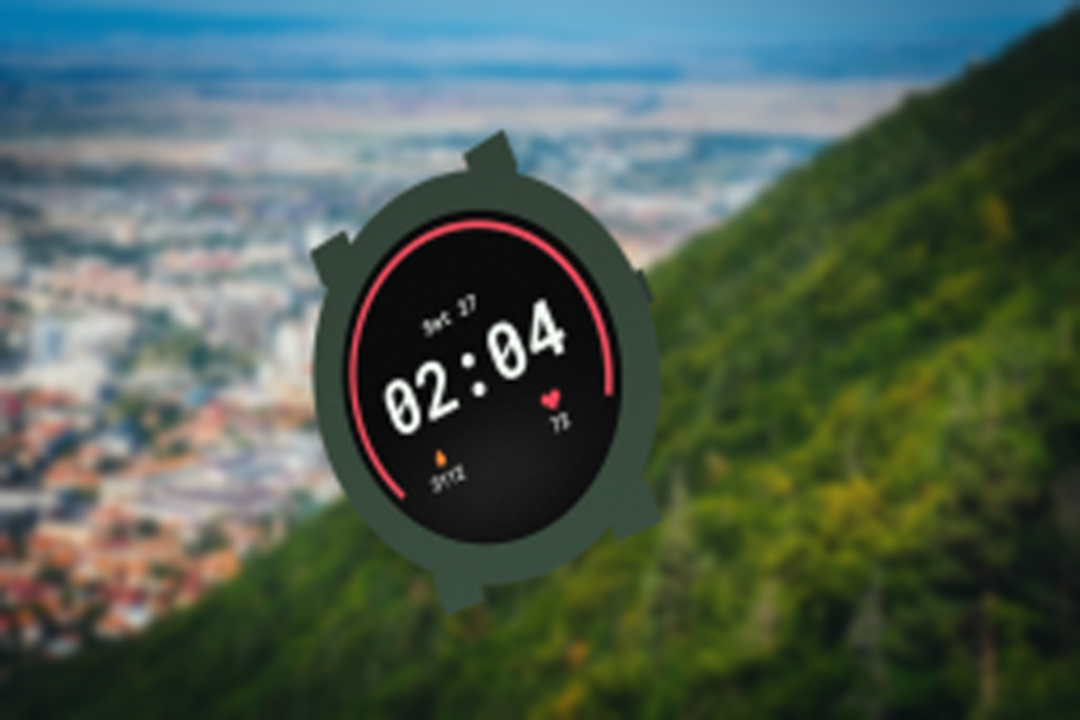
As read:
2:04
